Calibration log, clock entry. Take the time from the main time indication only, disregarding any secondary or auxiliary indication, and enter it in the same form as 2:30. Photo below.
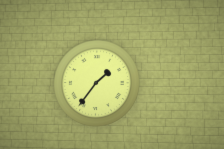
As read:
1:36
